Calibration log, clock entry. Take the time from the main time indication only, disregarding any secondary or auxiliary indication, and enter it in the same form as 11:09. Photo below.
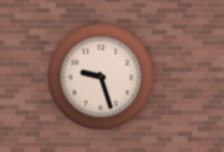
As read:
9:27
